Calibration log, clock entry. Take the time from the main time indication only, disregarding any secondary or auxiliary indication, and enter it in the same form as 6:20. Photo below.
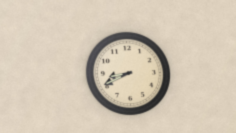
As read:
8:41
